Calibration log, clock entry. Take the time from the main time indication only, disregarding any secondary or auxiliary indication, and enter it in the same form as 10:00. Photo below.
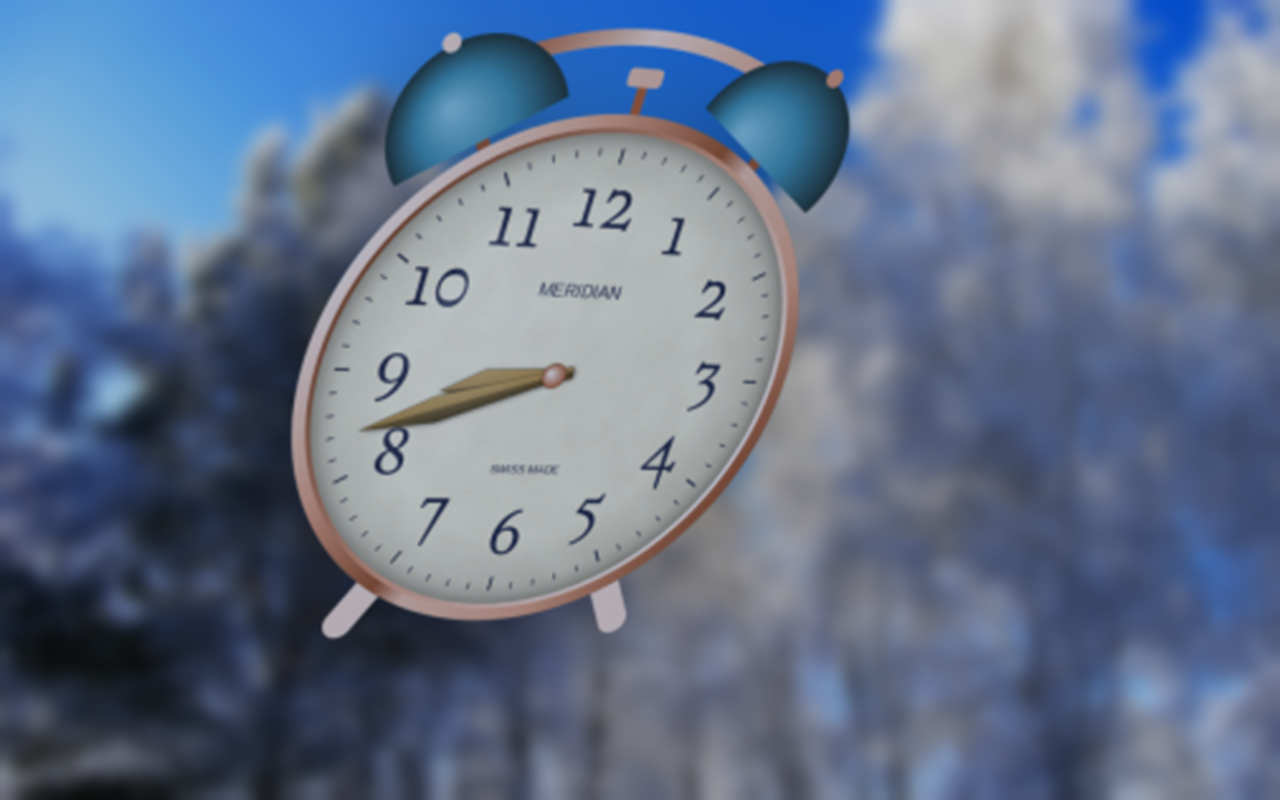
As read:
8:42
